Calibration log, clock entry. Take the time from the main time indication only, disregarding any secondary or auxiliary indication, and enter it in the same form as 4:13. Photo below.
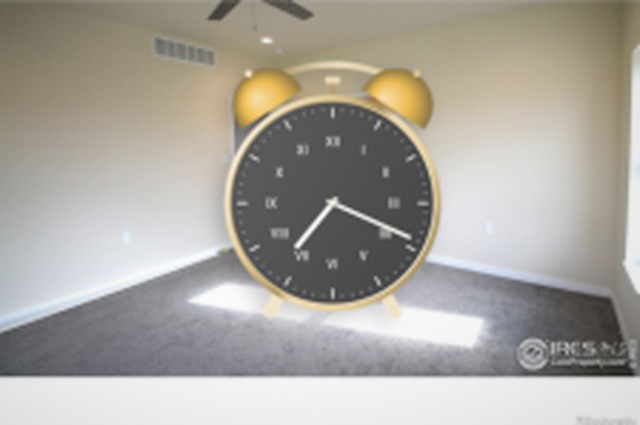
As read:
7:19
